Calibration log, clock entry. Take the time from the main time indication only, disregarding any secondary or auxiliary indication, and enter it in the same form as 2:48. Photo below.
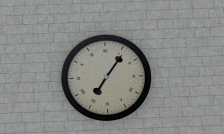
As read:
7:06
